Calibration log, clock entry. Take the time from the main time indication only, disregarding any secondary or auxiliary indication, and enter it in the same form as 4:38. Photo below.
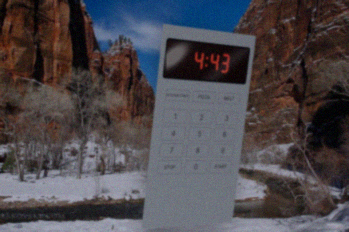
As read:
4:43
